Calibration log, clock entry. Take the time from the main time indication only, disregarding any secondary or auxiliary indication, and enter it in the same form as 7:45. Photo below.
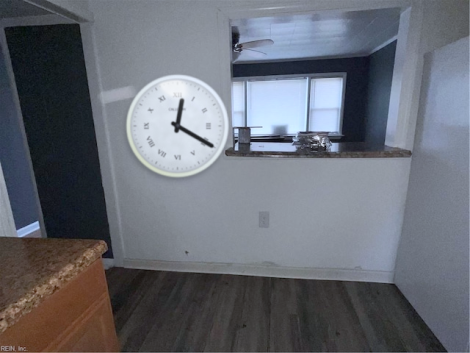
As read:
12:20
